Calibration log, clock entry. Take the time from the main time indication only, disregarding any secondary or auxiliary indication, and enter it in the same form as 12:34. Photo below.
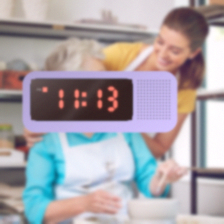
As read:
11:13
